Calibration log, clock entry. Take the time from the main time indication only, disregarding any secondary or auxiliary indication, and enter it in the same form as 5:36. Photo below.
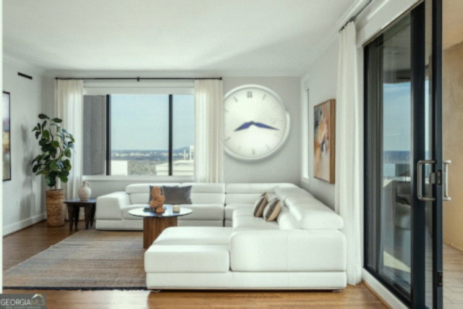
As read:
8:18
